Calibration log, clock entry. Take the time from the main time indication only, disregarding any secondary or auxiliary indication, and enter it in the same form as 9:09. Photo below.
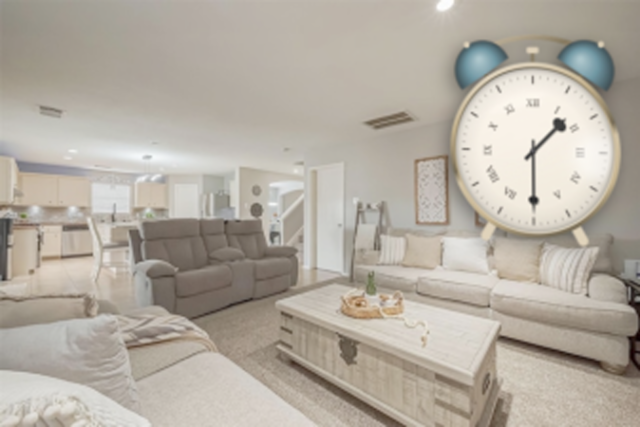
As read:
1:30
